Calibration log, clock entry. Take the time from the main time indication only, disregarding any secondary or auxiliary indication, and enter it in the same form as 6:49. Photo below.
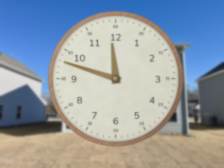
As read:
11:48
